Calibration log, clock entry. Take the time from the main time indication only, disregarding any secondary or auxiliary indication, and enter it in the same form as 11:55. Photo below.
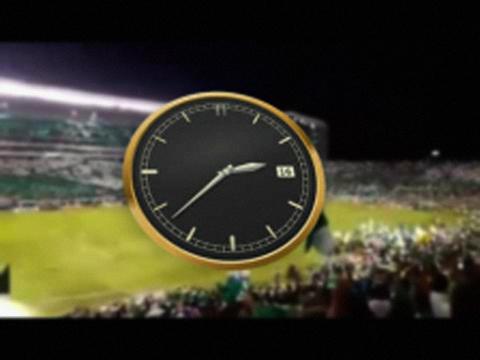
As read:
2:38
